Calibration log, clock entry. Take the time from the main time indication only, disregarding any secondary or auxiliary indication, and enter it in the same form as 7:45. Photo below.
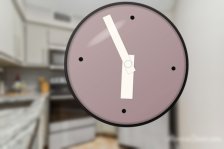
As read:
5:55
